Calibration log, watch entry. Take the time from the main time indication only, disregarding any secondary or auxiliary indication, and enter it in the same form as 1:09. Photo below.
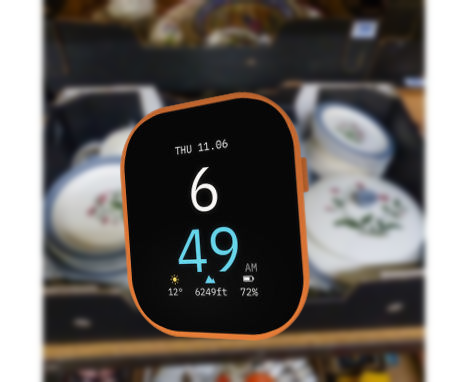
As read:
6:49
